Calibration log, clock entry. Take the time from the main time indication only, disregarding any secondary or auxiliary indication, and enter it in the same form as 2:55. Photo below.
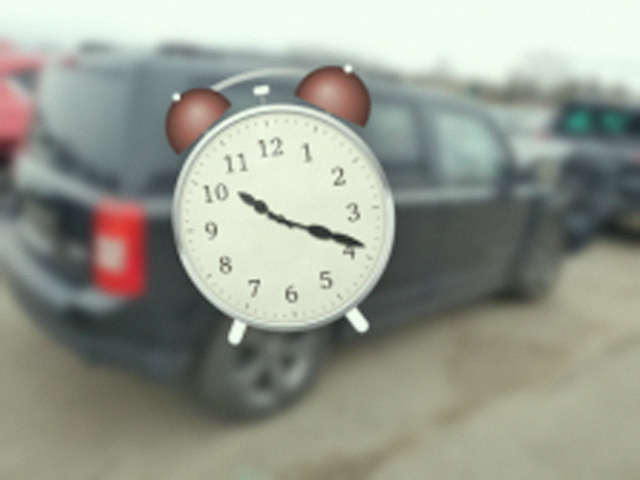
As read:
10:19
